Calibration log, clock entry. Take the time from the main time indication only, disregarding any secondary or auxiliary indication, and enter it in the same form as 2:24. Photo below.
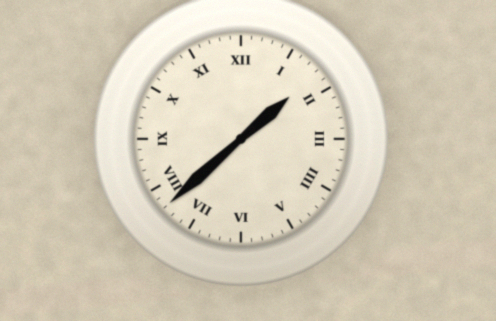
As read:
1:38
